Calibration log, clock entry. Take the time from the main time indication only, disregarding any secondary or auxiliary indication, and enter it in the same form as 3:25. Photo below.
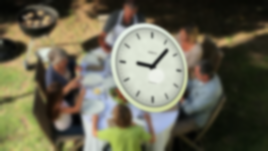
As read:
9:07
